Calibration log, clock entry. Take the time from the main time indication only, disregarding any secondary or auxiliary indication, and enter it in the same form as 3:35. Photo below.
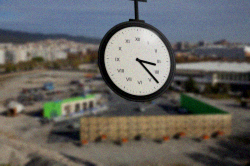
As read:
3:23
